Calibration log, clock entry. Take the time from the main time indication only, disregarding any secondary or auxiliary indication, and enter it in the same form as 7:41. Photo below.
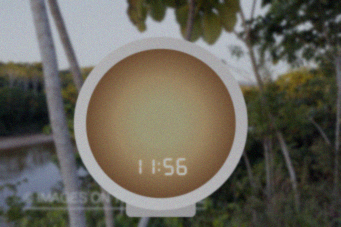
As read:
11:56
